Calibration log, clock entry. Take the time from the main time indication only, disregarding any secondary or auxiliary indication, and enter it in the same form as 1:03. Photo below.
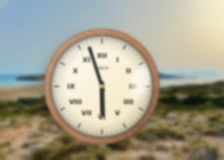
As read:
5:57
